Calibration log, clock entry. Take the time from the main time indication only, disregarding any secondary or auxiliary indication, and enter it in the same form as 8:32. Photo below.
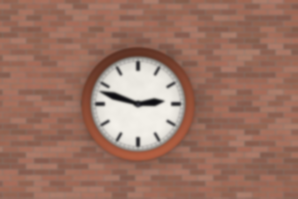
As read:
2:48
